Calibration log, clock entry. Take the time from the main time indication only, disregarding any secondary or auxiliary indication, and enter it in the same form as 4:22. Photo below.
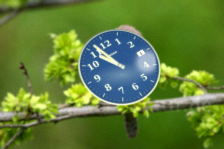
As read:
10:57
